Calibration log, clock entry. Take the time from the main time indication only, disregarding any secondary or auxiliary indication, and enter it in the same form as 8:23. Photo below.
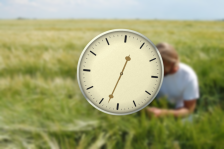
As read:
12:33
